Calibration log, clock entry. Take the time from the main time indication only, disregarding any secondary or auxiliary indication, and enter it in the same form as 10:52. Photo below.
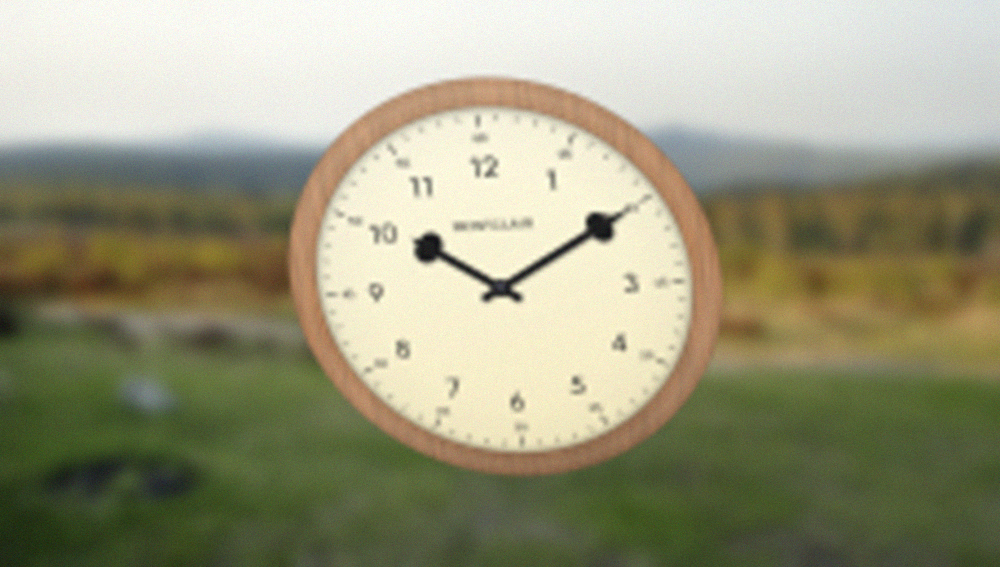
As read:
10:10
